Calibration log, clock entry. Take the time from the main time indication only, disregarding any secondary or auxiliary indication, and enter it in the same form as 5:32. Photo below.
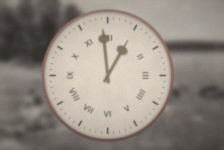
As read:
12:59
